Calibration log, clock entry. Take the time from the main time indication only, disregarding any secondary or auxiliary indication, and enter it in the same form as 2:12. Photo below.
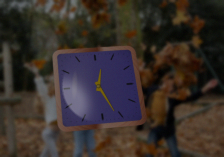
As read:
12:26
